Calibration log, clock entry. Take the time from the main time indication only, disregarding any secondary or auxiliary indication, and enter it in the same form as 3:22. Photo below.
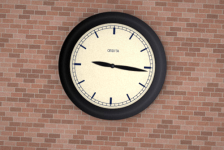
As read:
9:16
